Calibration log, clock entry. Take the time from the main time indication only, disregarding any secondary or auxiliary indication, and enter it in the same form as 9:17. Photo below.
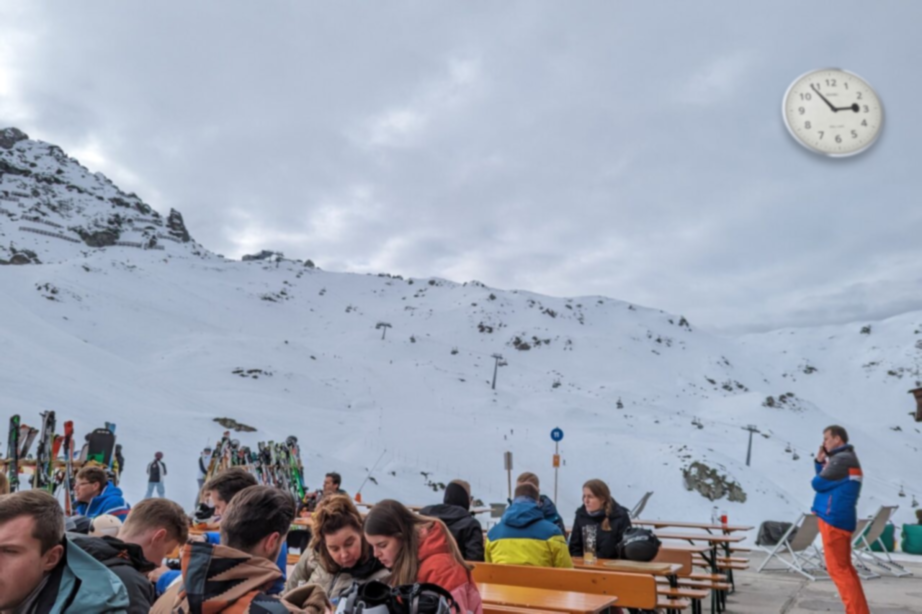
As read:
2:54
